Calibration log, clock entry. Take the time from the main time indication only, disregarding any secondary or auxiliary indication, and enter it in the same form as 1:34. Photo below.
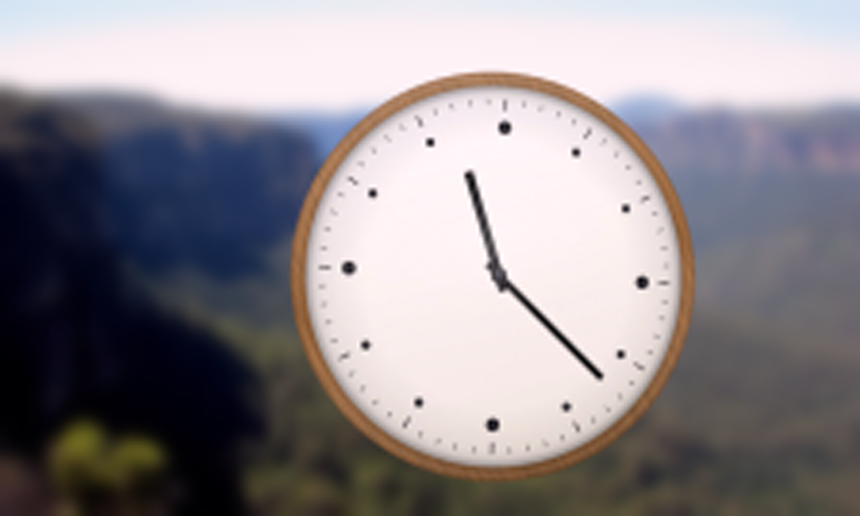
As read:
11:22
